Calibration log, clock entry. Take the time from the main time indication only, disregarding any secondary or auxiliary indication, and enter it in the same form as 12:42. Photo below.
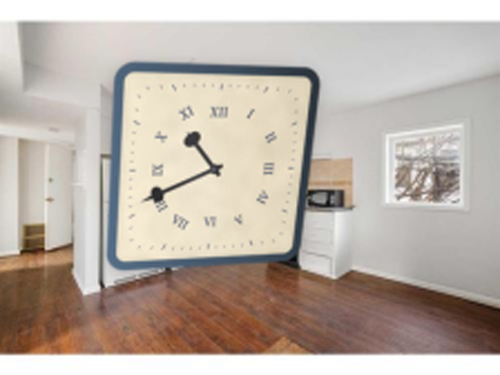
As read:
10:41
